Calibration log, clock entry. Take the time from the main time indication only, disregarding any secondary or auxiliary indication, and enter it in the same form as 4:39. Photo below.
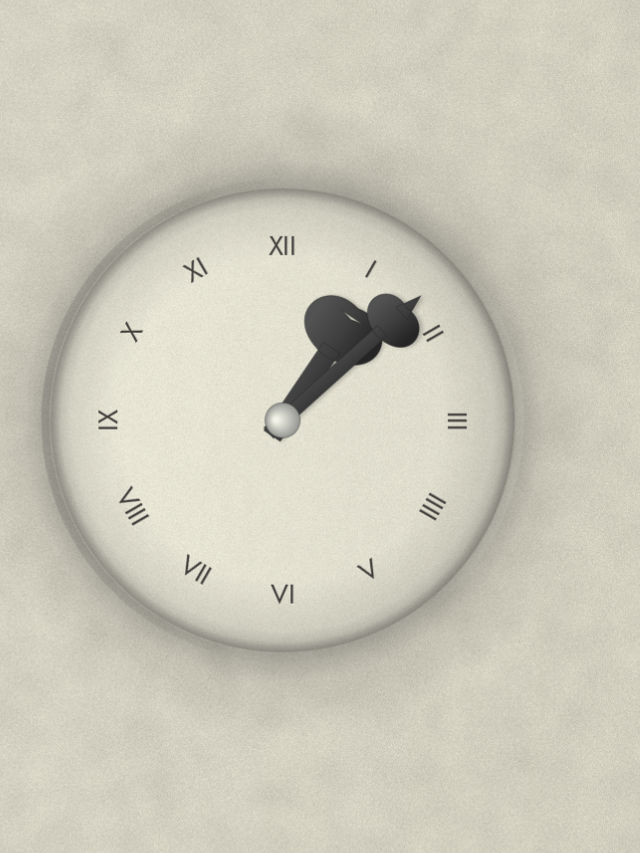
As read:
1:08
